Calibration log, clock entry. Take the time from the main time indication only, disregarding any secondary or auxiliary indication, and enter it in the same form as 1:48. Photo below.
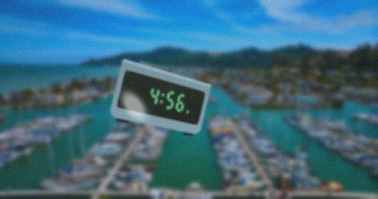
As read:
4:56
